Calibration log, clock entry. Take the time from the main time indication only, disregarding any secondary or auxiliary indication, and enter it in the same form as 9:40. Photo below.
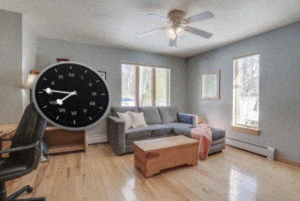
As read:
7:46
